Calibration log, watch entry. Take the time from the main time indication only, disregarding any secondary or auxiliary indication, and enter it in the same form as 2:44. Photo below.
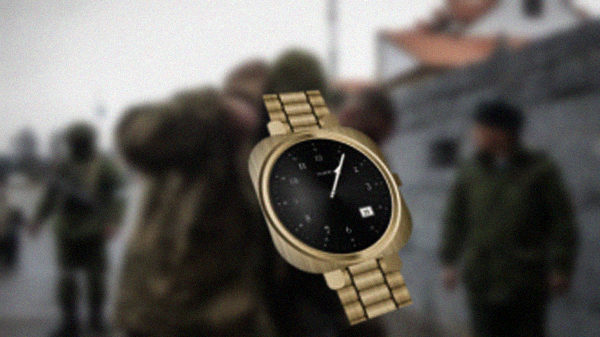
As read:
1:06
